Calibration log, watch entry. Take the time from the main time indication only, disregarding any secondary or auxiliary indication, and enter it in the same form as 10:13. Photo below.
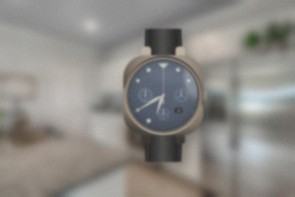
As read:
6:40
